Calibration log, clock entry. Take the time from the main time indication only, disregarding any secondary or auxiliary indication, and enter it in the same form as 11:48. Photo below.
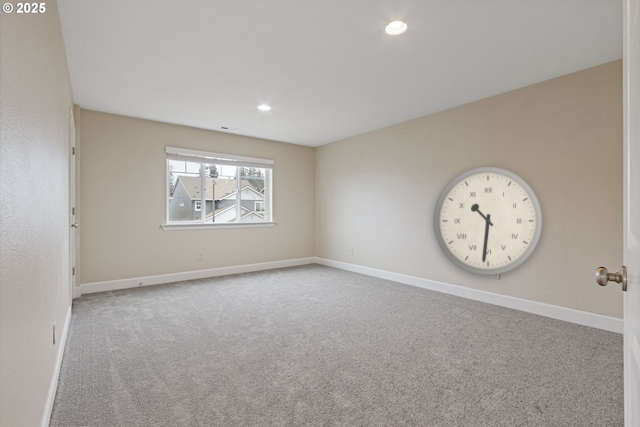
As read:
10:31
